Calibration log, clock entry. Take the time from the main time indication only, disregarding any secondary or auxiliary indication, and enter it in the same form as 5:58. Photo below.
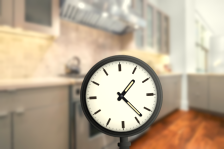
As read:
1:23
